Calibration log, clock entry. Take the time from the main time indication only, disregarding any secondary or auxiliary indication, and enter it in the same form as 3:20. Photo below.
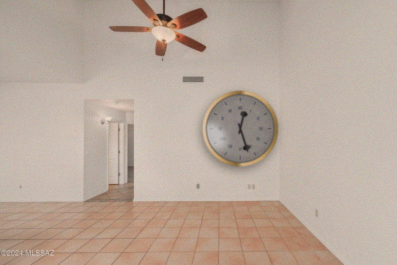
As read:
12:27
